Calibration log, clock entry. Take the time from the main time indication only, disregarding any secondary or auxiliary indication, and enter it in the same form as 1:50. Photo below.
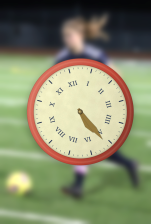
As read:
5:26
